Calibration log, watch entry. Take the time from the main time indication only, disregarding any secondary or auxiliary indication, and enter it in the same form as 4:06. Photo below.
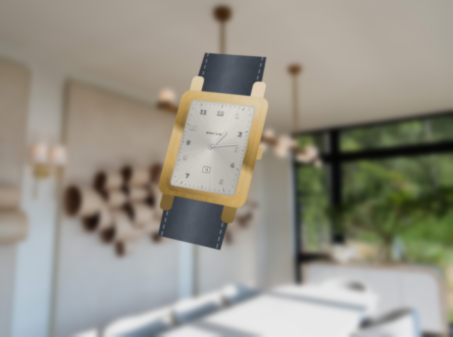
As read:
1:13
